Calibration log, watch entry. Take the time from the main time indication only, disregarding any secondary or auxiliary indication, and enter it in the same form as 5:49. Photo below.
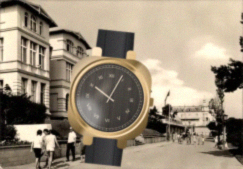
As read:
10:04
